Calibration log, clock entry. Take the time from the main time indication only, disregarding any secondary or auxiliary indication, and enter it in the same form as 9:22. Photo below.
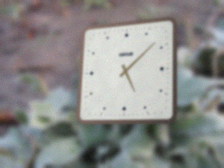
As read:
5:08
